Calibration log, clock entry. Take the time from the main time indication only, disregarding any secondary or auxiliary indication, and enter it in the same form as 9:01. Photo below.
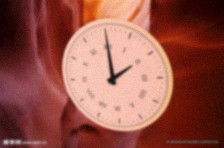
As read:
2:00
